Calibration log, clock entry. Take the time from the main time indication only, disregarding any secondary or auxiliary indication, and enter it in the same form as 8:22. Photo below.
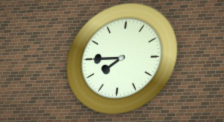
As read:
7:45
